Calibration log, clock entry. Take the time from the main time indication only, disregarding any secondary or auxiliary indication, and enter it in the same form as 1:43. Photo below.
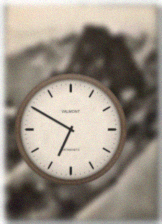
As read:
6:50
